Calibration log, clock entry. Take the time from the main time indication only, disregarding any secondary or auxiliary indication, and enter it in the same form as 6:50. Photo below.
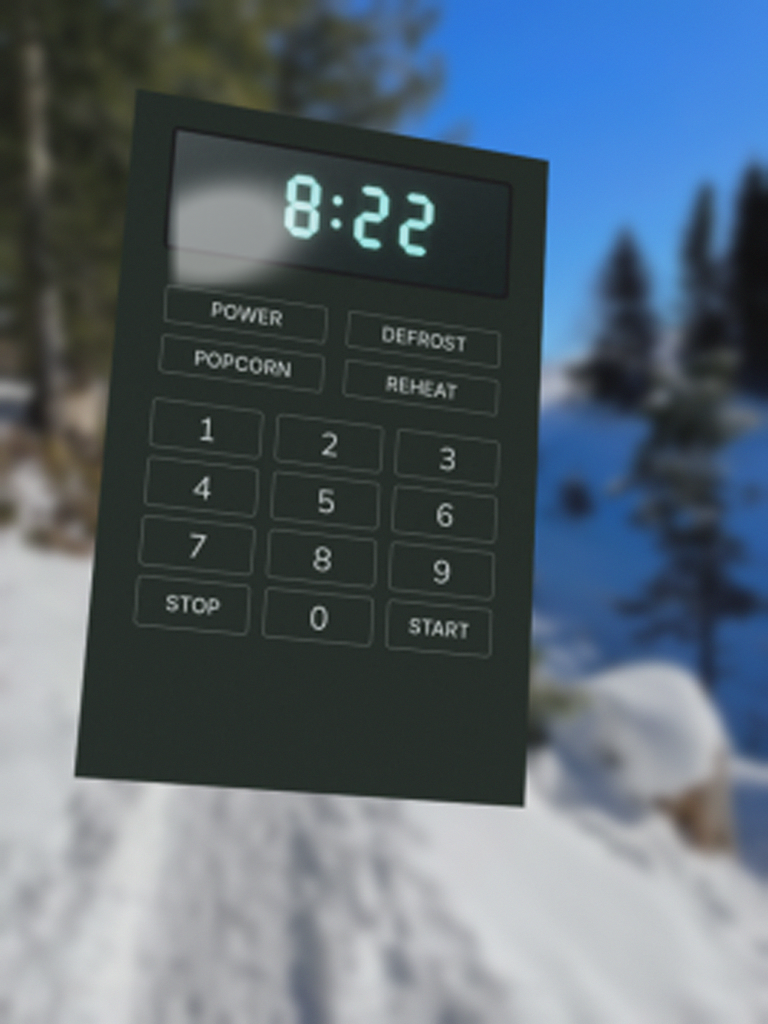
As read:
8:22
